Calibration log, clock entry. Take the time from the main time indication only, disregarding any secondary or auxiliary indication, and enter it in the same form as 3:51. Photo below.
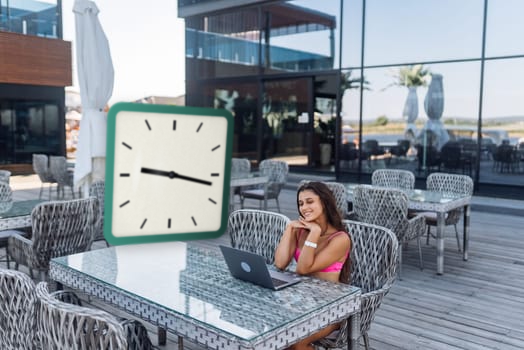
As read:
9:17
